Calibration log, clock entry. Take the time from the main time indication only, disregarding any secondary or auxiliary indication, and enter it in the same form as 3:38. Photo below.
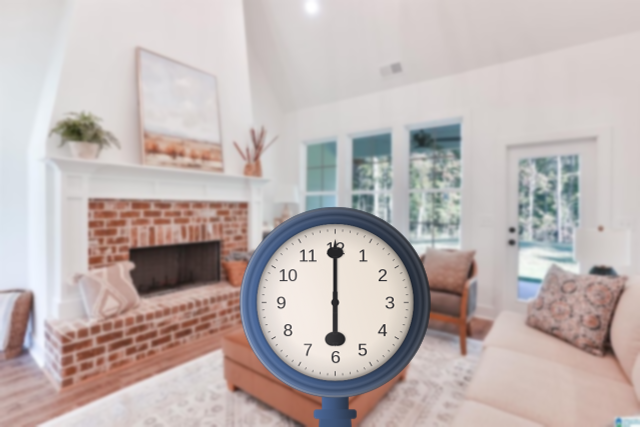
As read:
6:00
